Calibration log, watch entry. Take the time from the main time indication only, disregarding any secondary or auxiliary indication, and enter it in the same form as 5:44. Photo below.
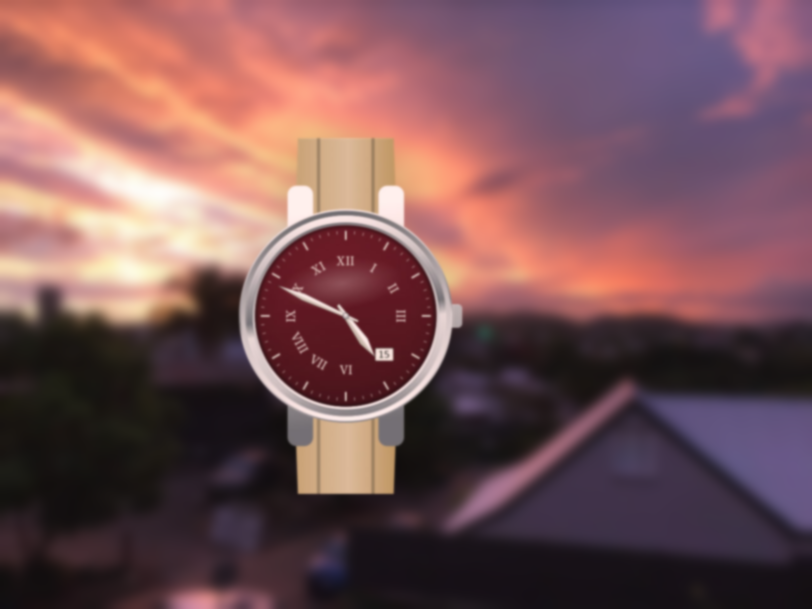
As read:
4:49
